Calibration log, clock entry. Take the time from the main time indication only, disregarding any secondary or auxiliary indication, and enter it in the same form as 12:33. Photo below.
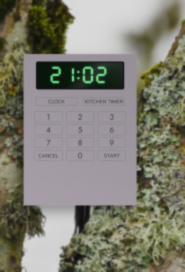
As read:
21:02
